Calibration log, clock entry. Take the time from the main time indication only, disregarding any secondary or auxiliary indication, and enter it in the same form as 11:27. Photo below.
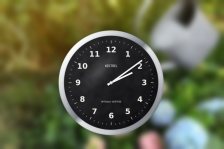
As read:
2:09
